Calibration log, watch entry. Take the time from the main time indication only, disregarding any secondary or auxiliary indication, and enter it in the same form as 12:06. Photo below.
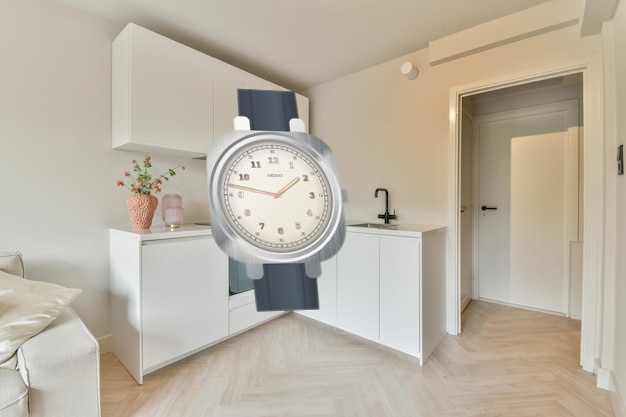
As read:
1:47
